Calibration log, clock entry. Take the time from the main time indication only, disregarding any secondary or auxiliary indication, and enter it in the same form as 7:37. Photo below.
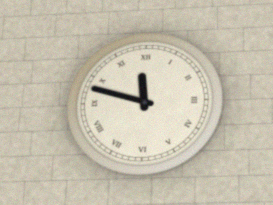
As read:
11:48
